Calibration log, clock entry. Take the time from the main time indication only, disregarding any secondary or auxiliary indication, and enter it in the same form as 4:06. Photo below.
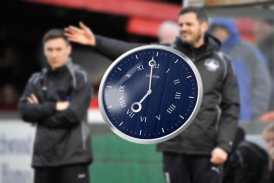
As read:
6:59
